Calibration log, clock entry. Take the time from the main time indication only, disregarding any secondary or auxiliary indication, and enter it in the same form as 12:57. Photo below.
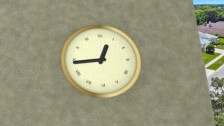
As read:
12:44
